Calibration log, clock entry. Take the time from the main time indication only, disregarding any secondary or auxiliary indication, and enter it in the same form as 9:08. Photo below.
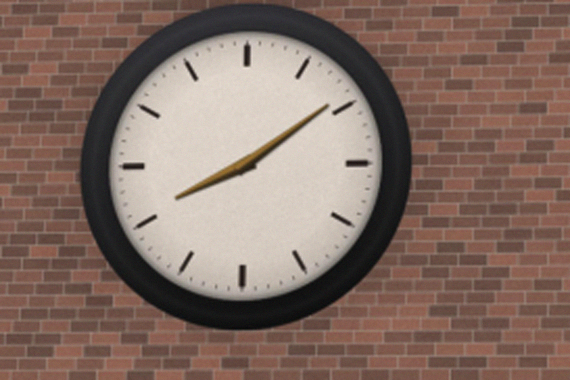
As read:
8:09
